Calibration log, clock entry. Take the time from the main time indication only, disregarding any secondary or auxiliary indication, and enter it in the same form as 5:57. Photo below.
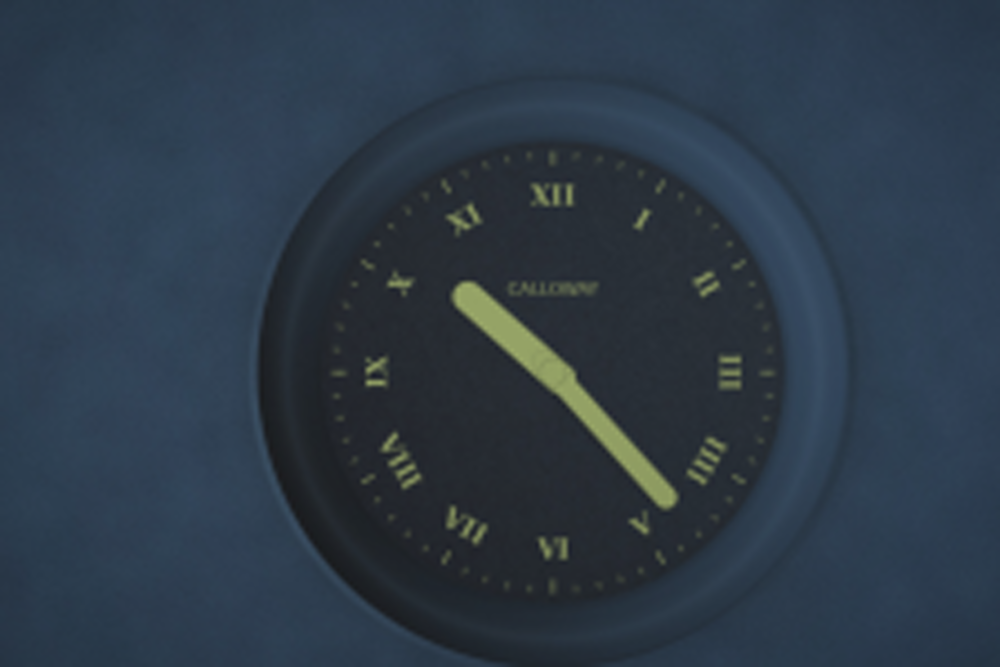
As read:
10:23
